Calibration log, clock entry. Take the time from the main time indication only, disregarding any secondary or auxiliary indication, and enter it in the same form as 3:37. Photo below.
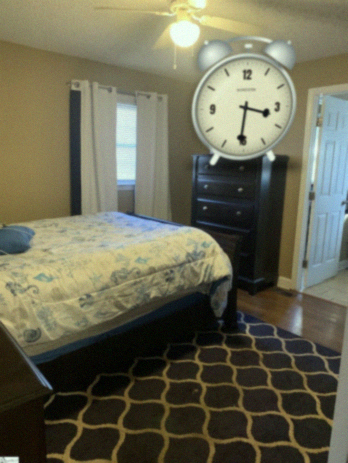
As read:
3:31
